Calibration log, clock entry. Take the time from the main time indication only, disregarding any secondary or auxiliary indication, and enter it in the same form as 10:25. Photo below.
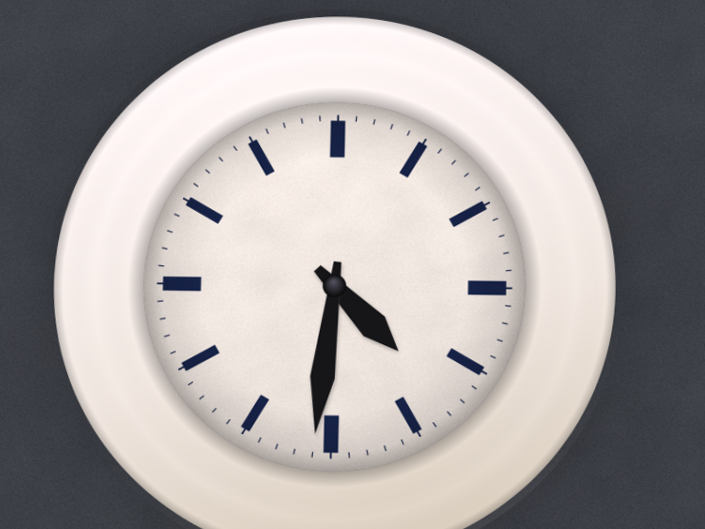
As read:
4:31
